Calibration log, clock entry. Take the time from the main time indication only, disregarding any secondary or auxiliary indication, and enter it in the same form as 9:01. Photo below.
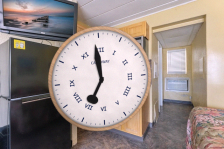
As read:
6:59
